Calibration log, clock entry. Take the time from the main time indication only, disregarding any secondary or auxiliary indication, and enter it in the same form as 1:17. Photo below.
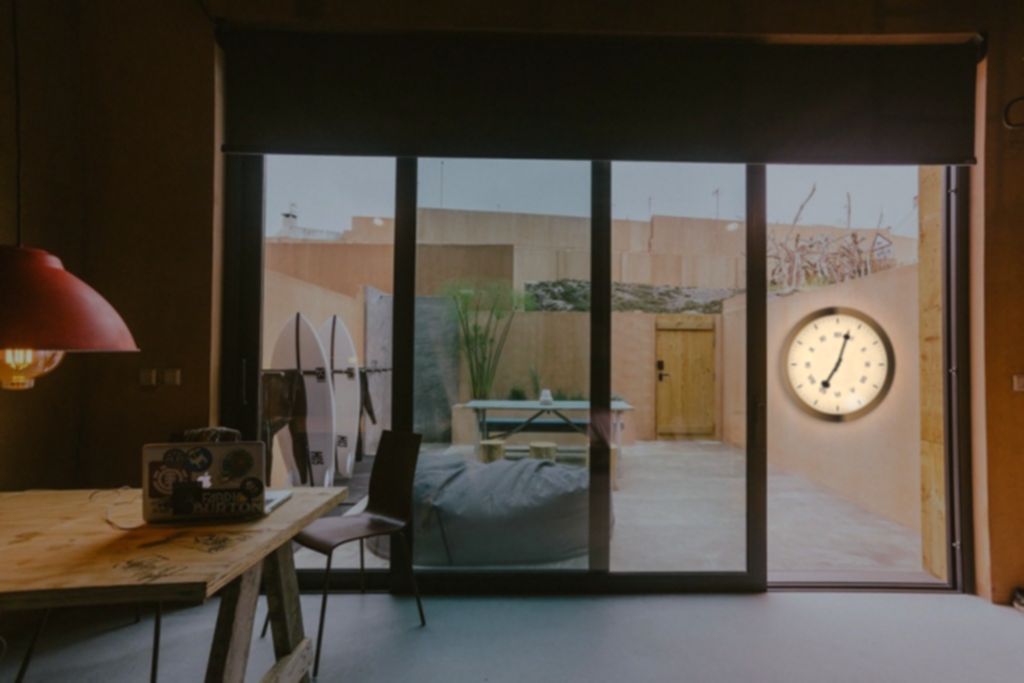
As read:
7:03
